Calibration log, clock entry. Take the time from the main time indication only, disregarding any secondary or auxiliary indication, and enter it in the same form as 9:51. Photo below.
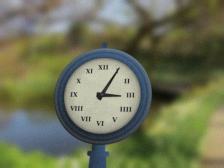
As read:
3:05
